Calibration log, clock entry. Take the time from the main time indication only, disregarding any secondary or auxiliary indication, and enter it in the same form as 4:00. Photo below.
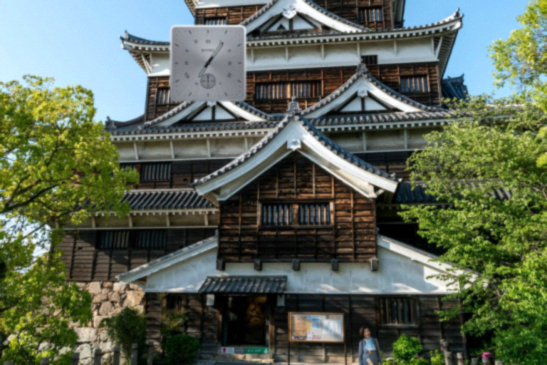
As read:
7:06
